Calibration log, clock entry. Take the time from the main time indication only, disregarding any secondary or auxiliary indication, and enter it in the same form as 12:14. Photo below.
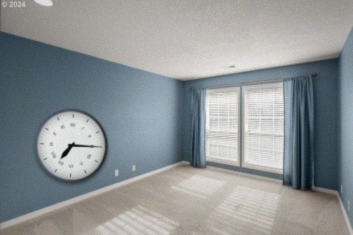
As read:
7:15
